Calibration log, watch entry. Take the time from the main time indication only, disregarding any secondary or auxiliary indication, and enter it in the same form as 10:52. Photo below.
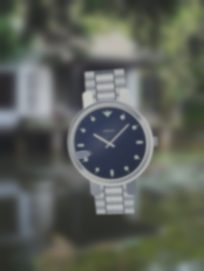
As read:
10:08
